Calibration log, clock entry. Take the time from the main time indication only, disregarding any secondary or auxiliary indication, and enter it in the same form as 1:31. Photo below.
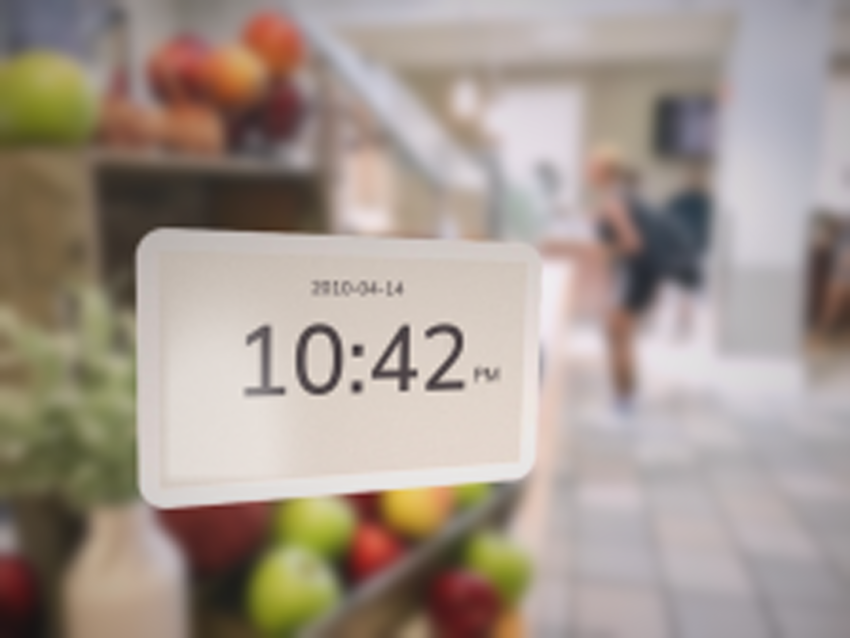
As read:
10:42
